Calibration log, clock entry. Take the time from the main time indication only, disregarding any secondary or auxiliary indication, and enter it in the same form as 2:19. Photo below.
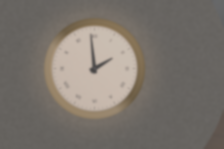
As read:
1:59
